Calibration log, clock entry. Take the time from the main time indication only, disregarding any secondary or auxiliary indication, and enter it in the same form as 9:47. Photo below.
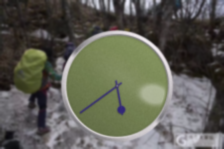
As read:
5:39
